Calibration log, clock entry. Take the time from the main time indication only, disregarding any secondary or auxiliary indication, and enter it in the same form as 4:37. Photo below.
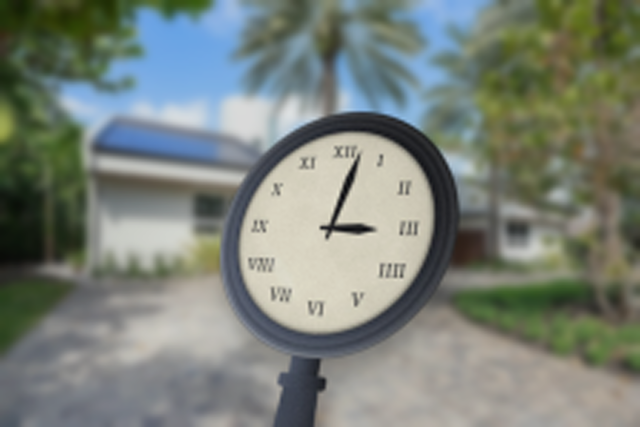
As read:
3:02
